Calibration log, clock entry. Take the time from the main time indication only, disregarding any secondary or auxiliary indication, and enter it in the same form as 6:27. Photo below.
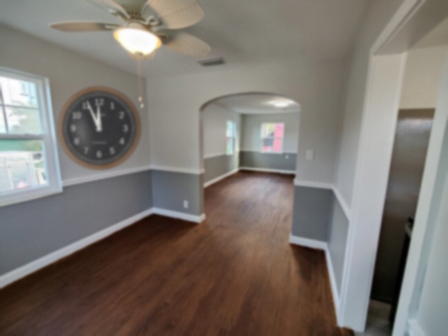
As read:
11:56
